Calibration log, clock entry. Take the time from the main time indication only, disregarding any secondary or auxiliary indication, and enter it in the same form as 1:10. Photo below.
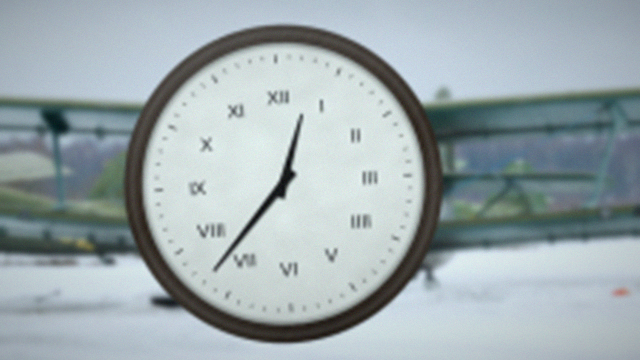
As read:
12:37
